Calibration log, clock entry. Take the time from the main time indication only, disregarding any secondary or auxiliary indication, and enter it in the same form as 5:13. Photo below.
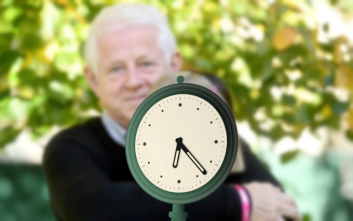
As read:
6:23
